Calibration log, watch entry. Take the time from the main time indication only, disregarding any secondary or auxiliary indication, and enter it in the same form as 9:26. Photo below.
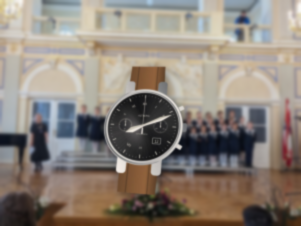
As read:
8:11
